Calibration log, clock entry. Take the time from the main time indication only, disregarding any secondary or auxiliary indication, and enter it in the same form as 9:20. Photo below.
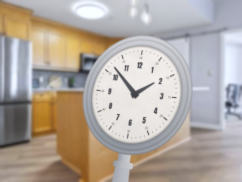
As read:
1:52
